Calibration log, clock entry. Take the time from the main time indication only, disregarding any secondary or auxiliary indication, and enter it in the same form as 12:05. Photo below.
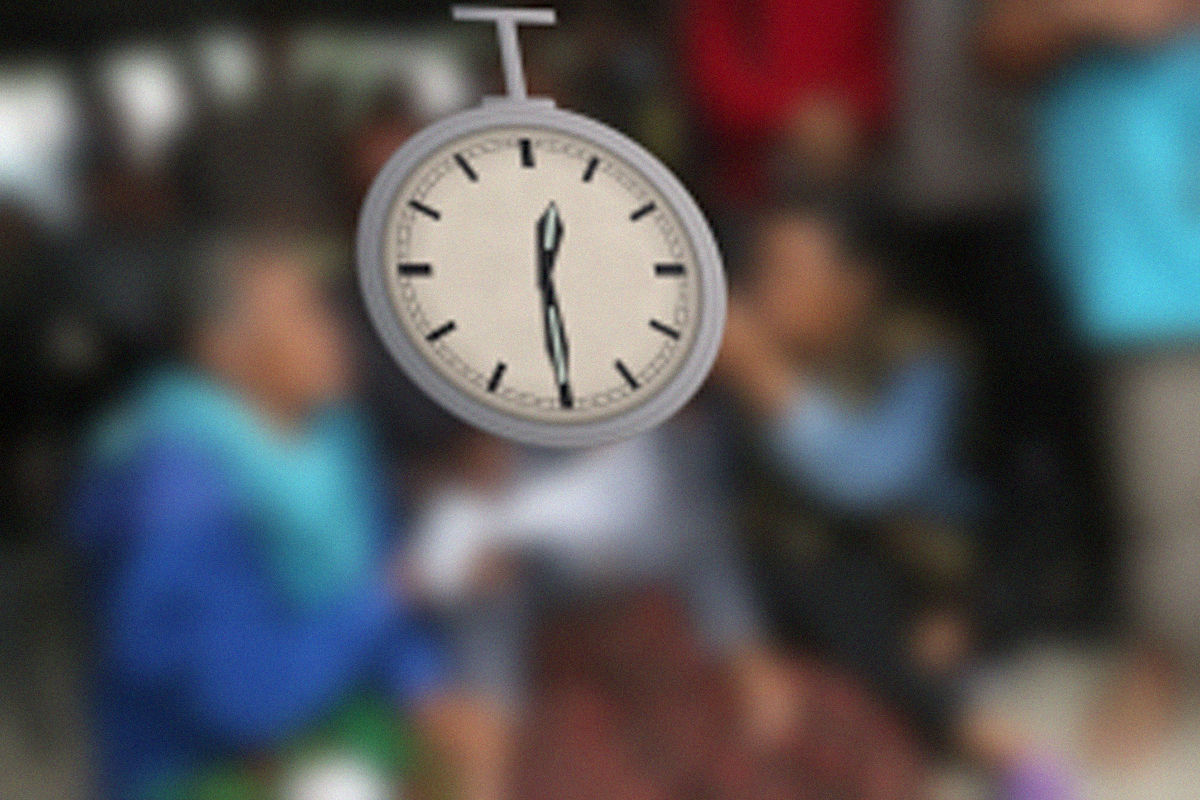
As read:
12:30
